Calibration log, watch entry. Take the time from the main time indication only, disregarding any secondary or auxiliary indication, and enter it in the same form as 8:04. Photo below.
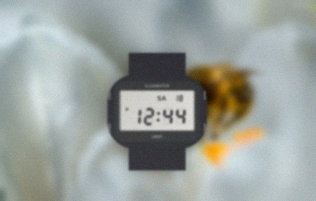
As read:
12:44
